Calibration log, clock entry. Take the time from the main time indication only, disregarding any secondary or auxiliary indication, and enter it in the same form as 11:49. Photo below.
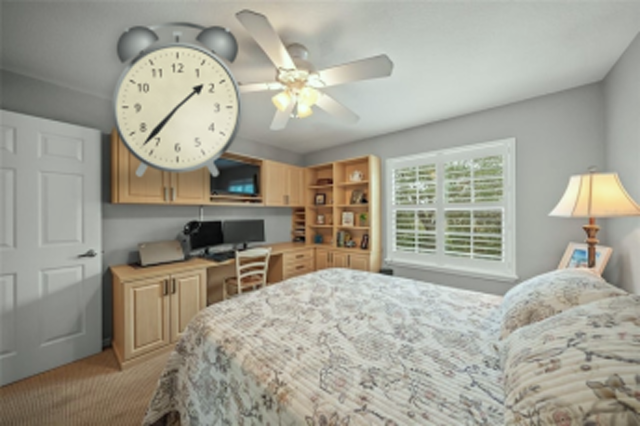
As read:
1:37
